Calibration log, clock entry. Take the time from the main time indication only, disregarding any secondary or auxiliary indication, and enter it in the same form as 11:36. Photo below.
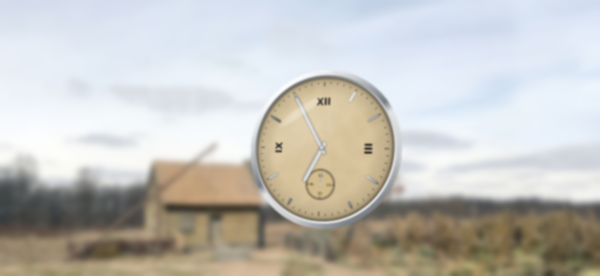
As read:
6:55
